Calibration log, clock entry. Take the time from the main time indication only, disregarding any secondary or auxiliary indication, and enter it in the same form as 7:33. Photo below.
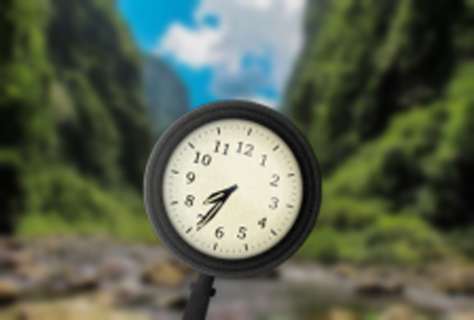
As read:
7:34
